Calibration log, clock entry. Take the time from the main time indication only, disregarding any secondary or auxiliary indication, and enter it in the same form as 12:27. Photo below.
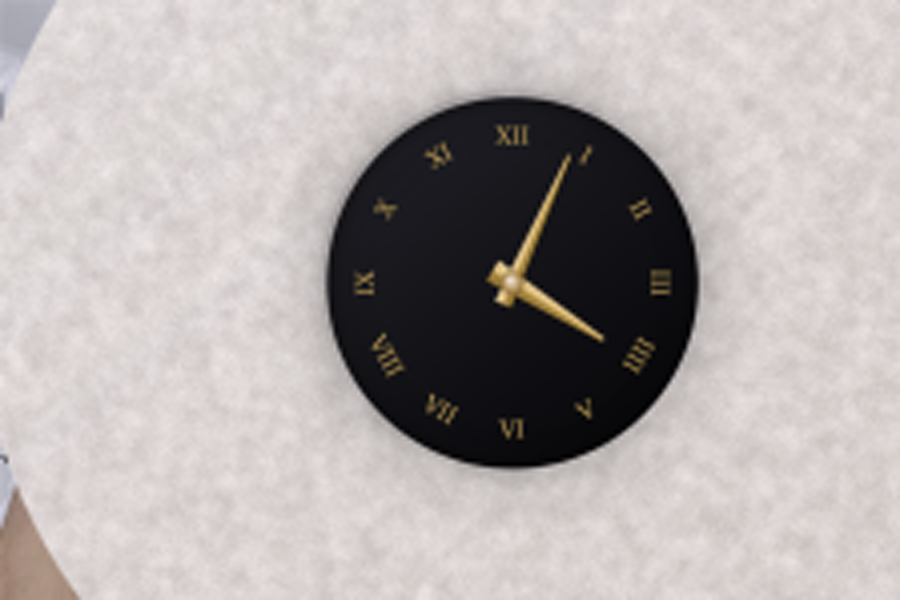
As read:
4:04
